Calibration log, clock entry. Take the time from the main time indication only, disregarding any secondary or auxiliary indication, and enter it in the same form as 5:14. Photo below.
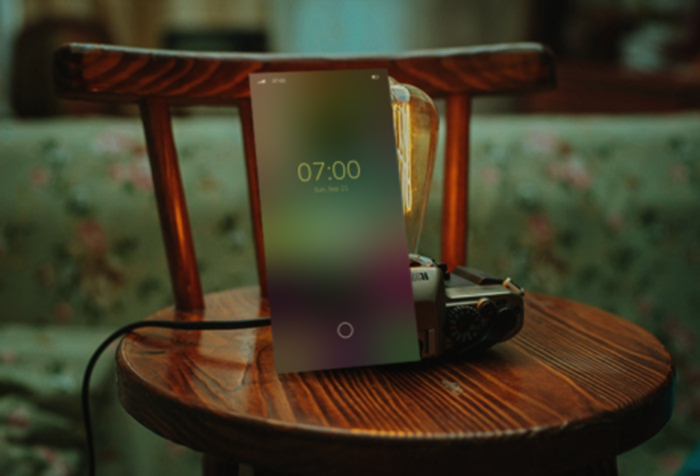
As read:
7:00
